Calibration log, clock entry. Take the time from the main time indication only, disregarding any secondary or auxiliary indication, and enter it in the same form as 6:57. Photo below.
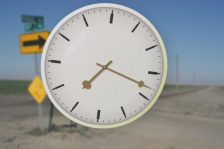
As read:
7:18
